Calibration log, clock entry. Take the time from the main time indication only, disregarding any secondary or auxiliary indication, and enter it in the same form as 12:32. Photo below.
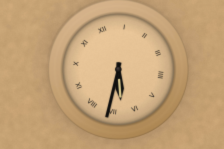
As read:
6:36
